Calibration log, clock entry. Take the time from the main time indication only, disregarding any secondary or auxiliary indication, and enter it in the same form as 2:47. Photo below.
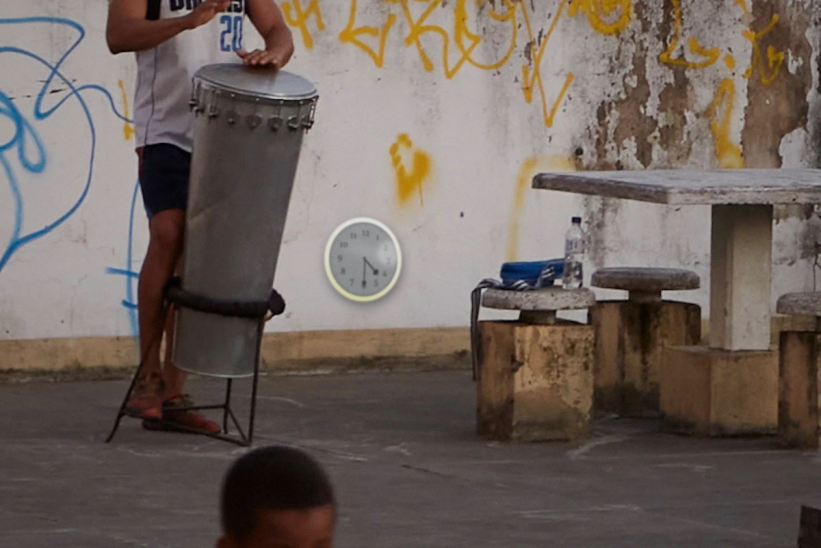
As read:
4:30
